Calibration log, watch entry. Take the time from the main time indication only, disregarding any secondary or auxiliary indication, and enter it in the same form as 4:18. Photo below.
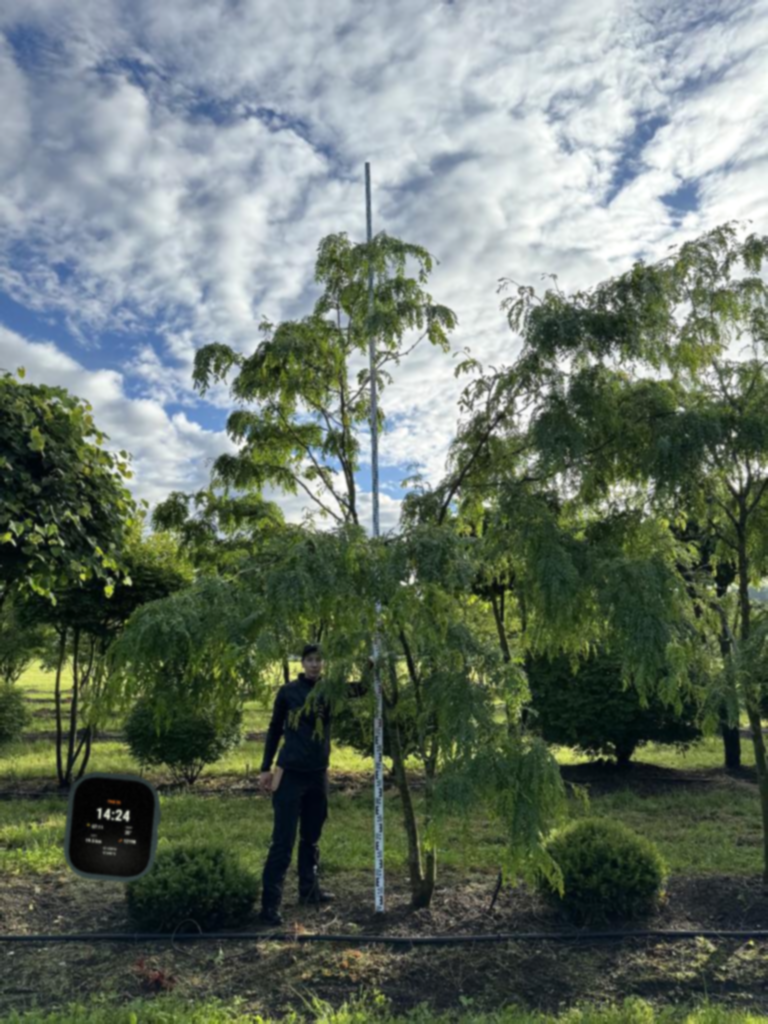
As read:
14:24
